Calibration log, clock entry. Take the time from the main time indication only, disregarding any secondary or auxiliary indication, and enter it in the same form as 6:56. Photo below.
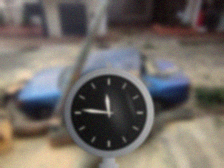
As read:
11:46
